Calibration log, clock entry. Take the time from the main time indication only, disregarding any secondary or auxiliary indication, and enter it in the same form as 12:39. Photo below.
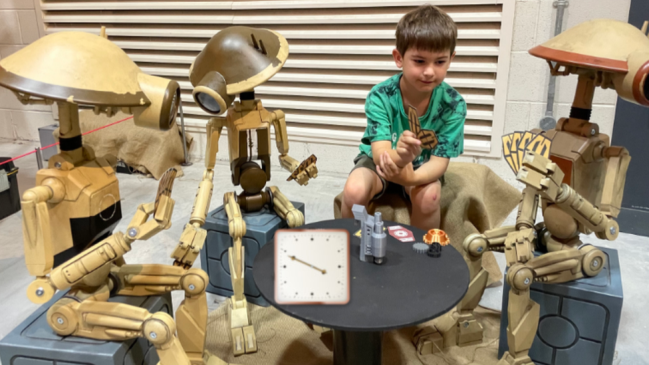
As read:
3:49
